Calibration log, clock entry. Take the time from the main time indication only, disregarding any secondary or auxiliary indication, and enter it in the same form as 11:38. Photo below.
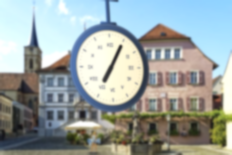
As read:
7:05
